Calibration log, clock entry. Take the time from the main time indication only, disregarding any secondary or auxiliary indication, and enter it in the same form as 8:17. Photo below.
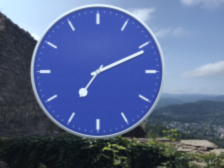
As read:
7:11
